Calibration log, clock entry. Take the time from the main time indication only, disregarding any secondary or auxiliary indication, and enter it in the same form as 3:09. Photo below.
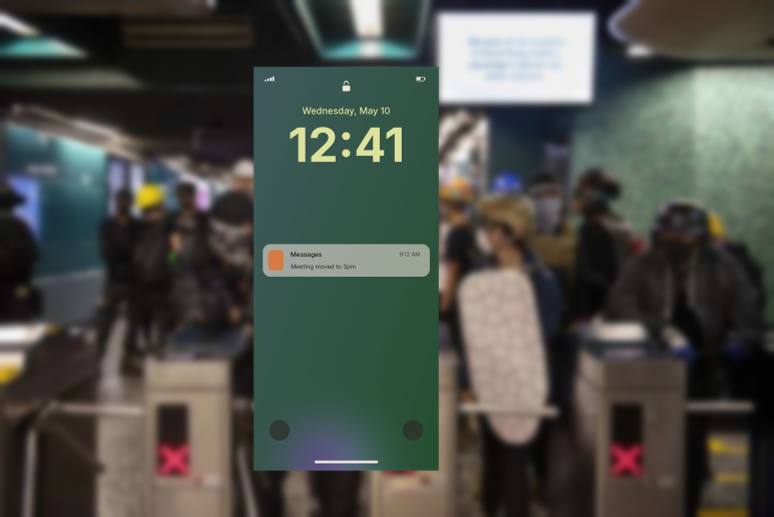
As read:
12:41
